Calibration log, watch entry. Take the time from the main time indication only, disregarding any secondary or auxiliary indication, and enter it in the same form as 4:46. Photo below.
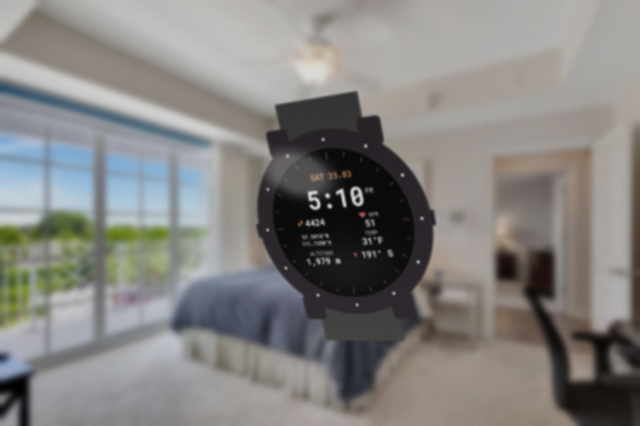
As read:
5:10
